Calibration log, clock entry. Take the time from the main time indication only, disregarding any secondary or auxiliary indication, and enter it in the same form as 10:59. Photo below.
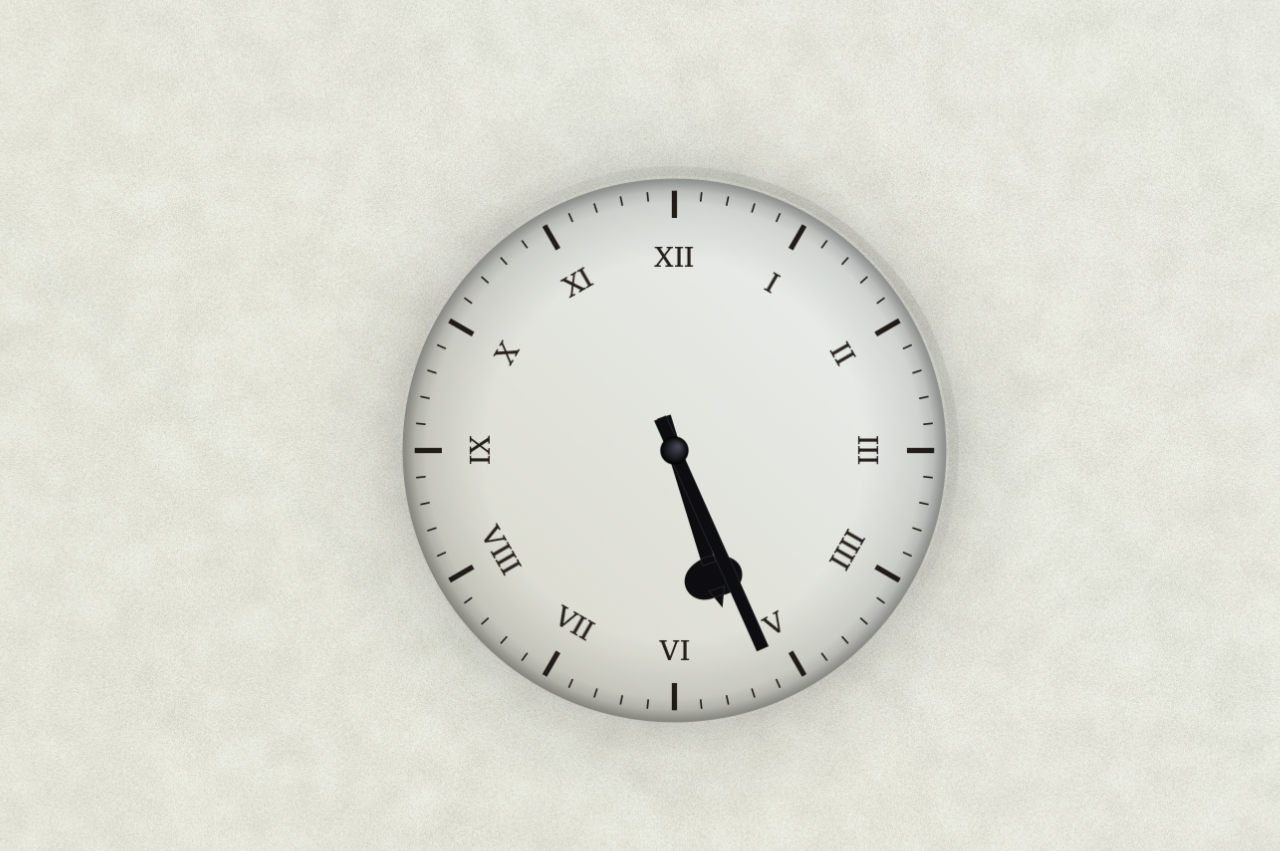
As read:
5:26
